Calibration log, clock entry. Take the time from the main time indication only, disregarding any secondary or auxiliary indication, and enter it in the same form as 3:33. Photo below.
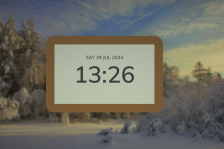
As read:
13:26
